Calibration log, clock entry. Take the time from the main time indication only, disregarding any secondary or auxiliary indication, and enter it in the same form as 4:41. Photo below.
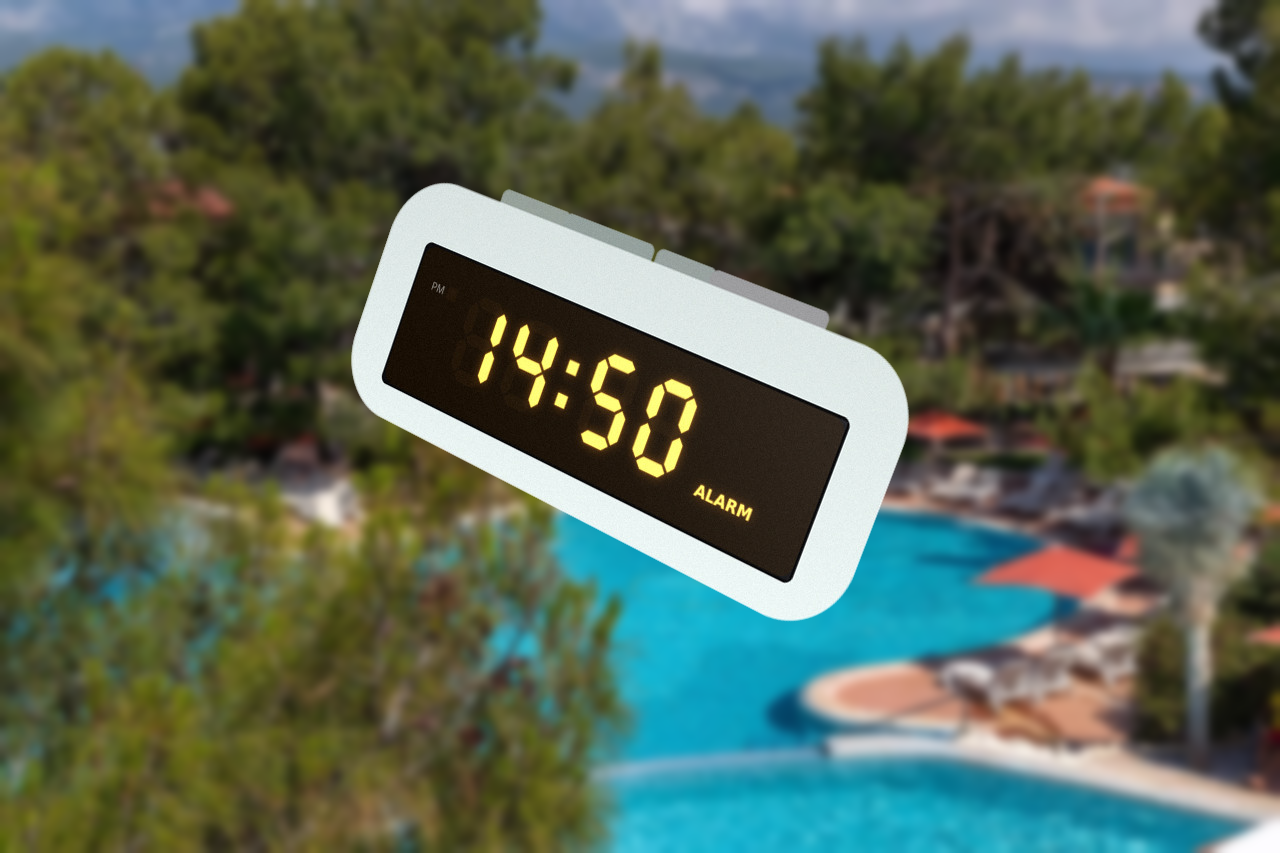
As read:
14:50
